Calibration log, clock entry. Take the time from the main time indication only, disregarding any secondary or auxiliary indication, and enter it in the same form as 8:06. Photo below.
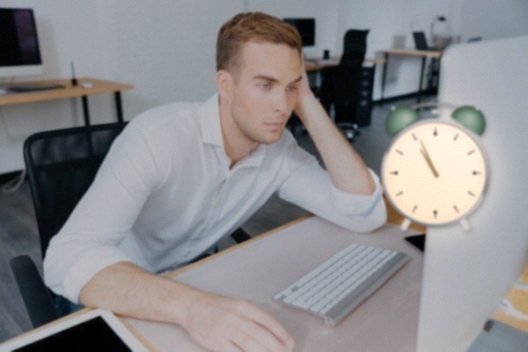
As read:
10:56
